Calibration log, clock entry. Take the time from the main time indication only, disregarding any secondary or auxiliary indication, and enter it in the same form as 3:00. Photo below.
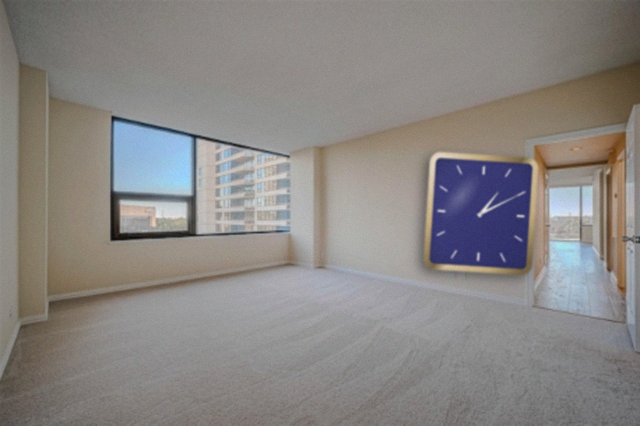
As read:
1:10
